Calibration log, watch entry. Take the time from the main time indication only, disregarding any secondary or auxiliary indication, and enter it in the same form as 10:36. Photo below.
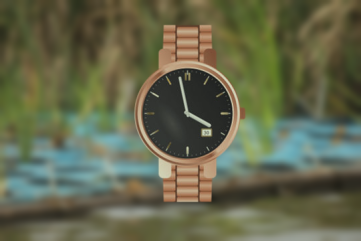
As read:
3:58
